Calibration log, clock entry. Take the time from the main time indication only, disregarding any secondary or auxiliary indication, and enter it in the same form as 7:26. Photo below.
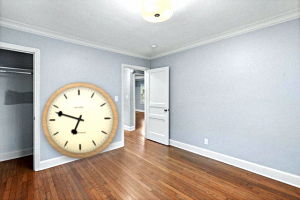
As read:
6:48
